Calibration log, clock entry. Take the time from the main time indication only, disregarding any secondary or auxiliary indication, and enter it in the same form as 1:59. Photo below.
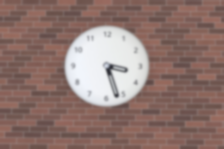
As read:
3:27
